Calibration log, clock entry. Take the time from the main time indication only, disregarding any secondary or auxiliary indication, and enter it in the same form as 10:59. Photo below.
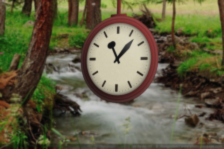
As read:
11:07
